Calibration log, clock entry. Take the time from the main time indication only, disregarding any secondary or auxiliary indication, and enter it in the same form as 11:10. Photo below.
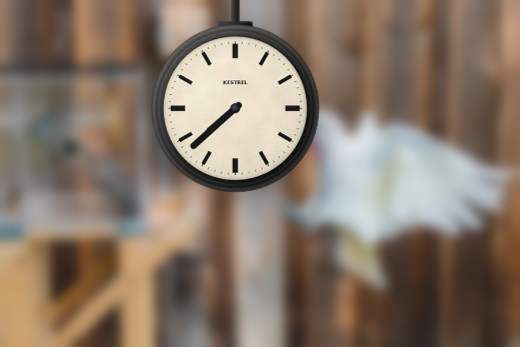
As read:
7:38
